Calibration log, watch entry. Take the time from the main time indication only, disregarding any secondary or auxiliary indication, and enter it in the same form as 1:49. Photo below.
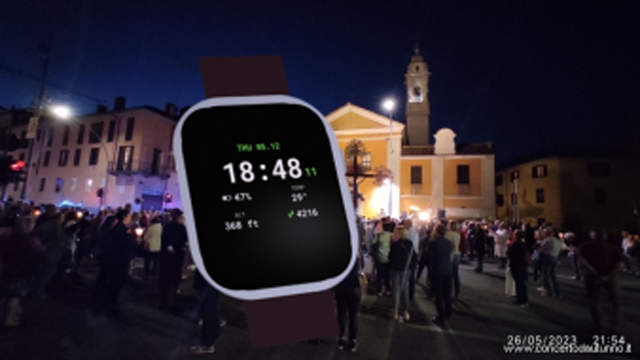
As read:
18:48
